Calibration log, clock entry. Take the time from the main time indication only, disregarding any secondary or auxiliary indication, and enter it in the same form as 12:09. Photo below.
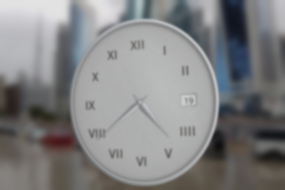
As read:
4:39
